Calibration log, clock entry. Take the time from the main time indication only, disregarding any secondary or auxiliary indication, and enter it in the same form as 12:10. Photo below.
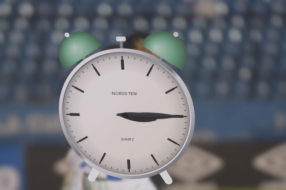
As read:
3:15
